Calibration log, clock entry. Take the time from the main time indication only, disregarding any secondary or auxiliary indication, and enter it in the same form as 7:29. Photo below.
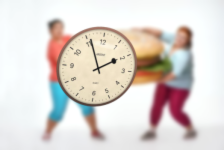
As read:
1:56
